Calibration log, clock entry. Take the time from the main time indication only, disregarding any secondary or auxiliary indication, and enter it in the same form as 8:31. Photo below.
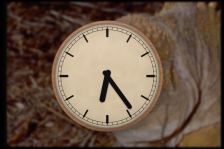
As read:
6:24
